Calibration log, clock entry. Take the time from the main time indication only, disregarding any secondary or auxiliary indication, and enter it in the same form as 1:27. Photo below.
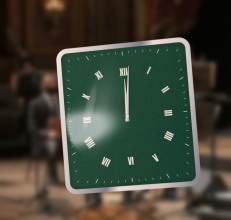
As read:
12:01
